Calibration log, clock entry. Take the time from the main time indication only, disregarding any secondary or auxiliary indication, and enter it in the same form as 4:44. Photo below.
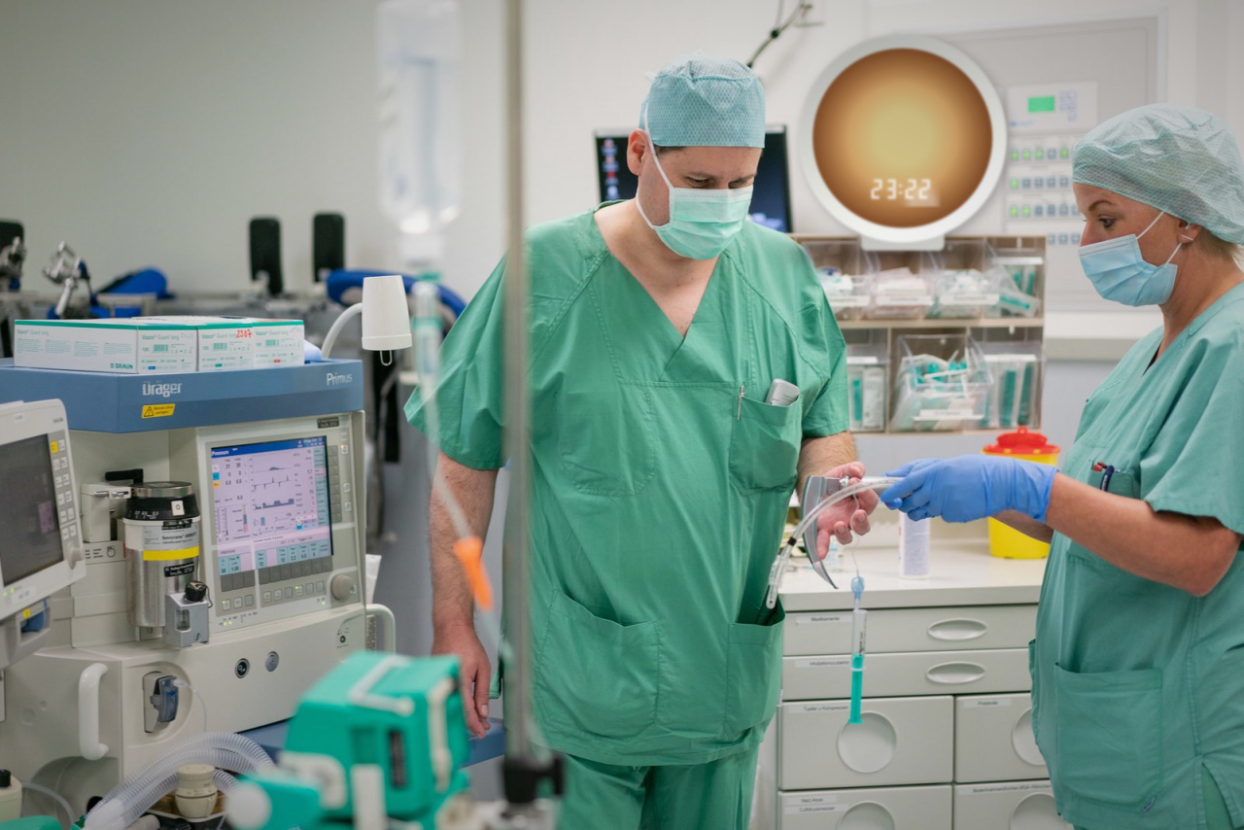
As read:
23:22
